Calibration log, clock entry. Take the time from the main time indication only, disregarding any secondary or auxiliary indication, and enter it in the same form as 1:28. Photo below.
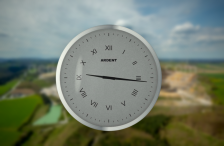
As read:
9:16
